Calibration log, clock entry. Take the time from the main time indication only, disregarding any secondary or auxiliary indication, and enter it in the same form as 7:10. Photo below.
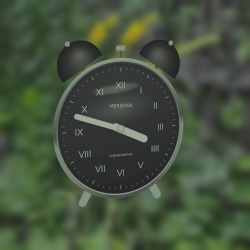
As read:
3:48
